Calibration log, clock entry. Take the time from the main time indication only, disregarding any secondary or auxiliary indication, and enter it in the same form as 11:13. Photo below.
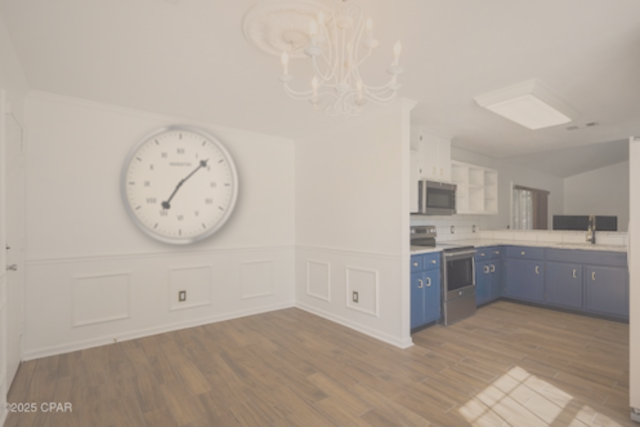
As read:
7:08
